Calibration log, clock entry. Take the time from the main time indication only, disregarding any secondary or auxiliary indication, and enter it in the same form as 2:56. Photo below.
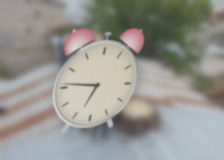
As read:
6:46
